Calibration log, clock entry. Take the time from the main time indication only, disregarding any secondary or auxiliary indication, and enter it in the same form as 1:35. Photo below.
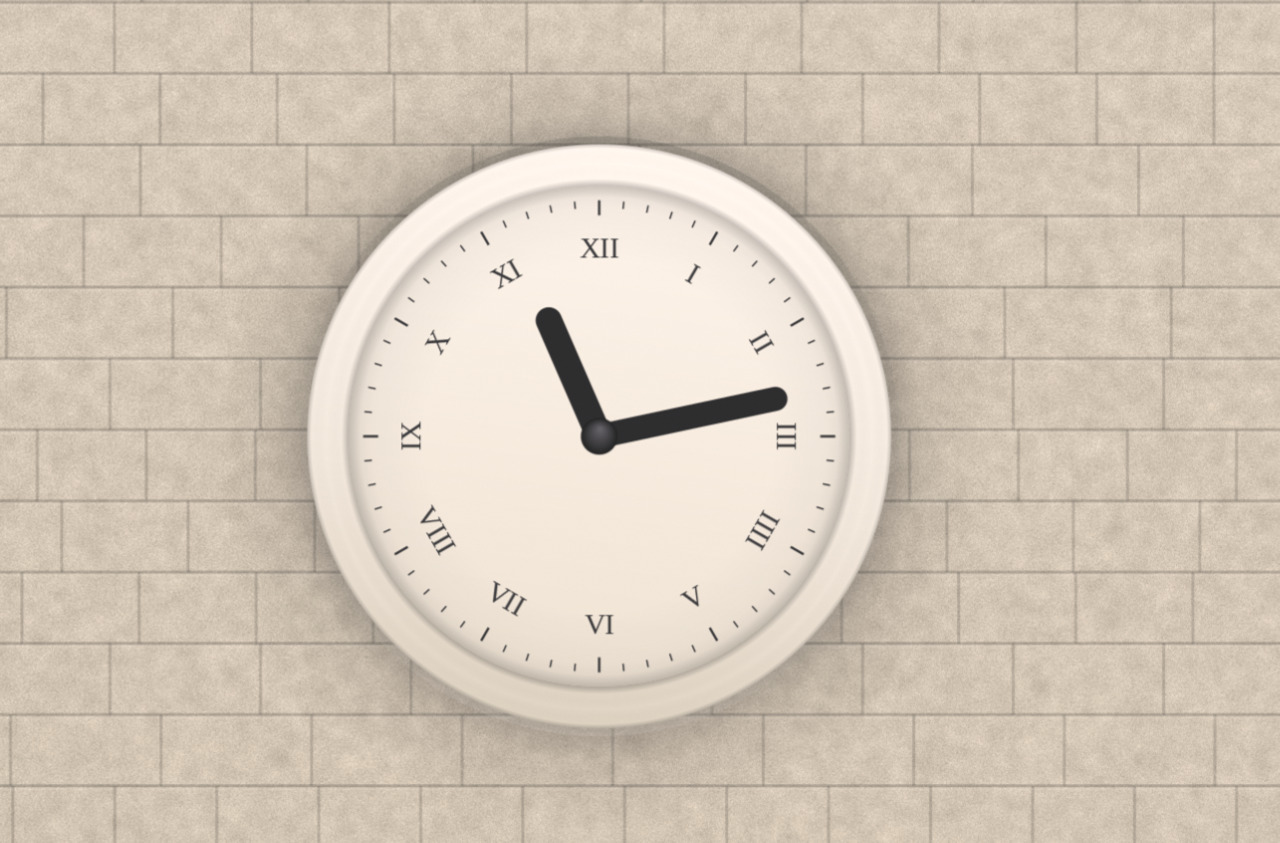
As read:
11:13
